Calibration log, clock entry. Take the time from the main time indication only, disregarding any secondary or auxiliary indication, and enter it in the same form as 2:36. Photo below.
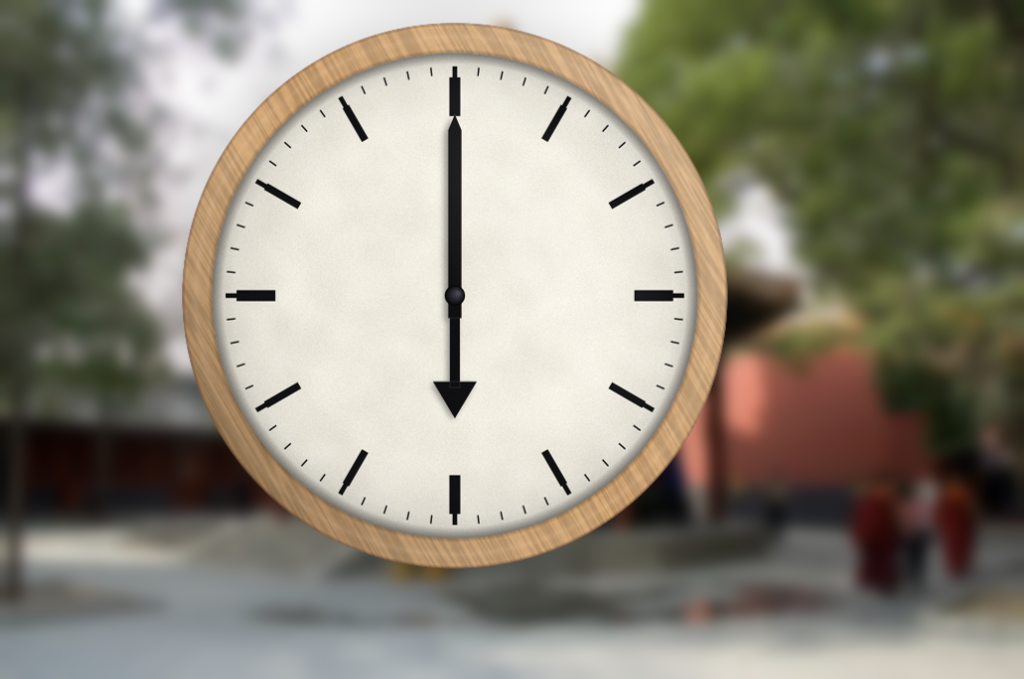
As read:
6:00
